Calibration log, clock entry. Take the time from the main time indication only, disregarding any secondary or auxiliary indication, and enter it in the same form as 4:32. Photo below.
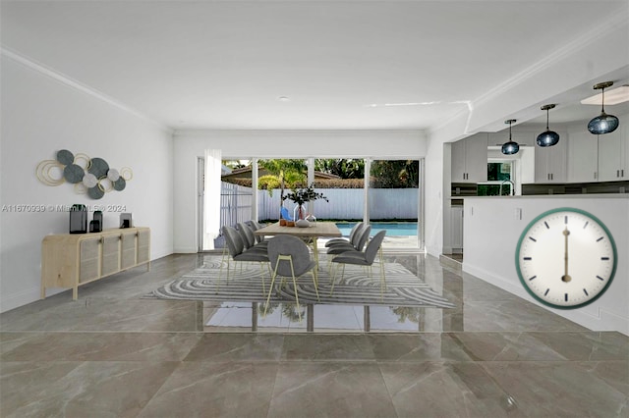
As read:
6:00
